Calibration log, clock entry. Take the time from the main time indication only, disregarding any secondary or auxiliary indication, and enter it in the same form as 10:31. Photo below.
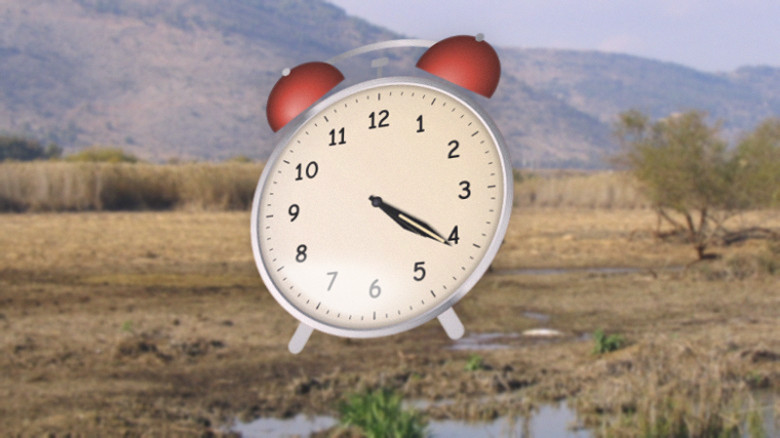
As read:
4:21
